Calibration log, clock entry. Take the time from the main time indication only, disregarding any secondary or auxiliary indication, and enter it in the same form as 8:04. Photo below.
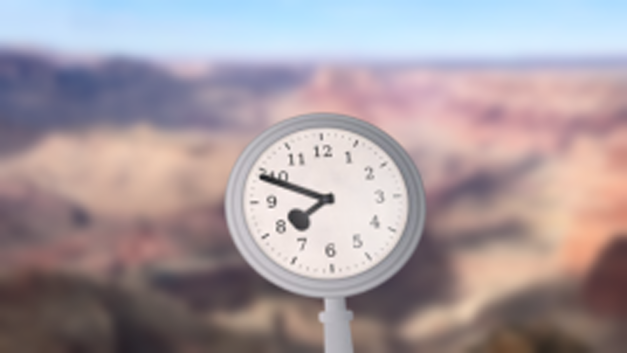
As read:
7:49
